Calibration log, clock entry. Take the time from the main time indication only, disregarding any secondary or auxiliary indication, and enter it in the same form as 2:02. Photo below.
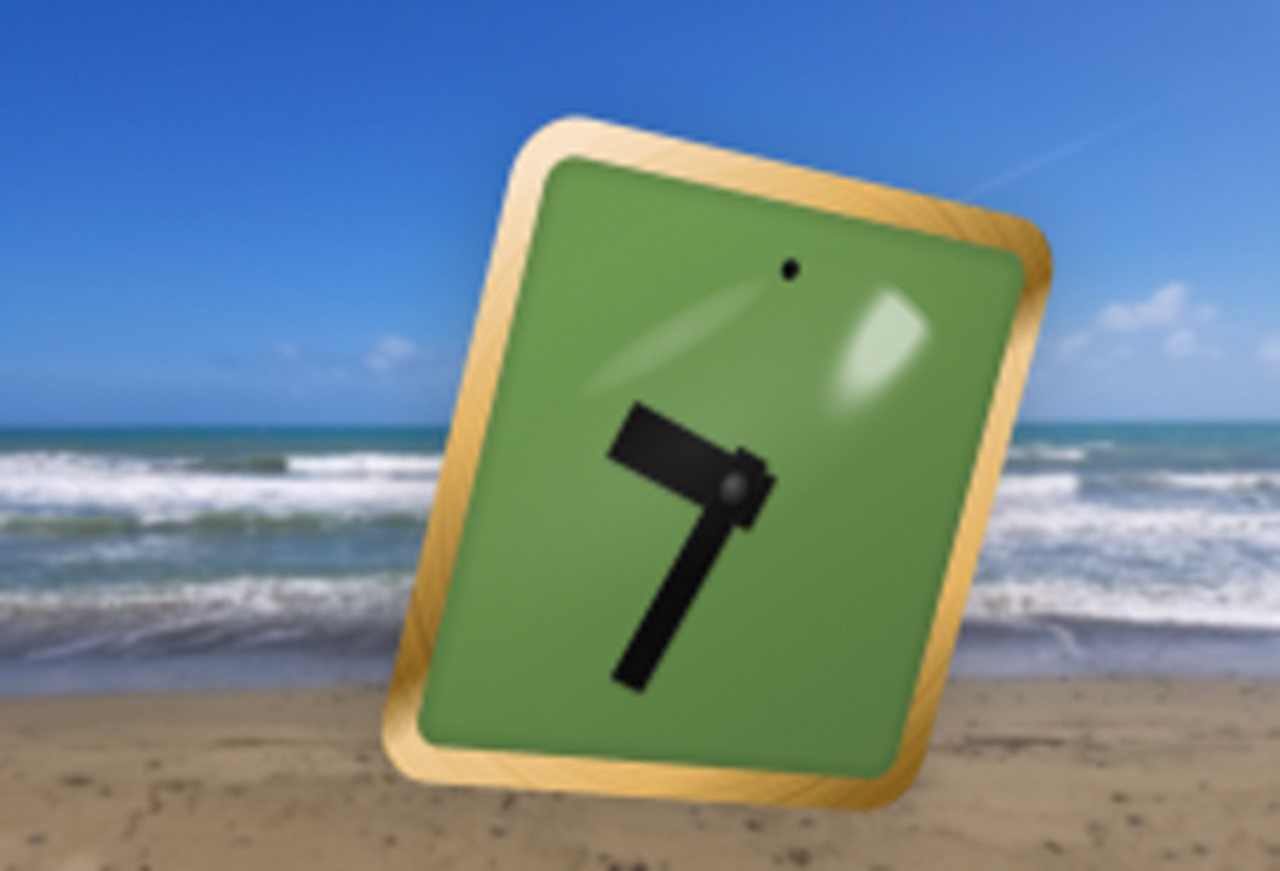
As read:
9:33
